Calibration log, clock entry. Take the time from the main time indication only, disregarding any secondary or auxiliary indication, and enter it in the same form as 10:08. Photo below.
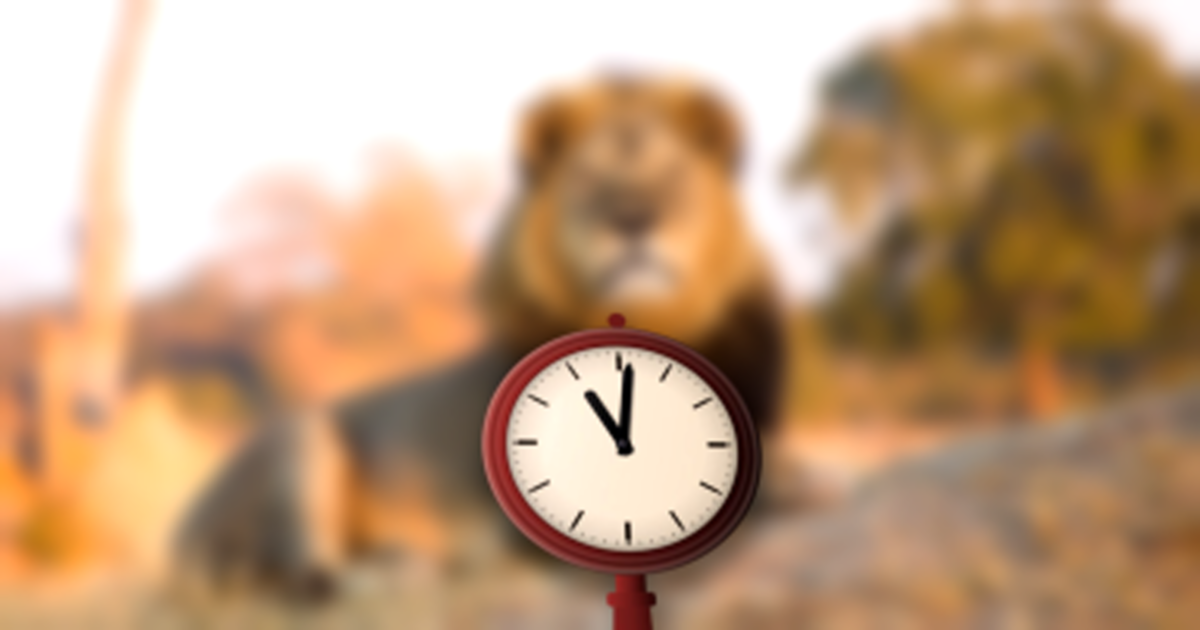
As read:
11:01
